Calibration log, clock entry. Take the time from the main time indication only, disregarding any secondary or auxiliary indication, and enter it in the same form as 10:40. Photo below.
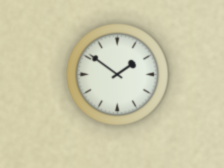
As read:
1:51
